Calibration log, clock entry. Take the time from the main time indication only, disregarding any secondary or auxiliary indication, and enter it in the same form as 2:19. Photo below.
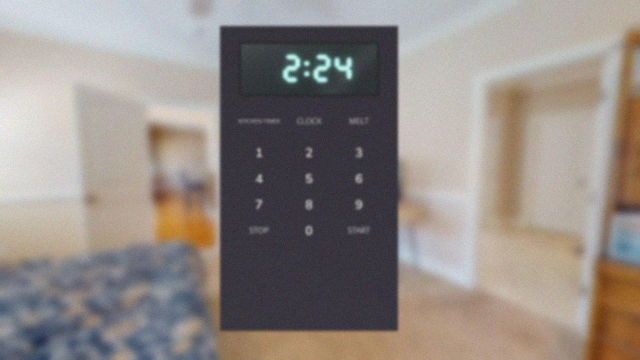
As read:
2:24
